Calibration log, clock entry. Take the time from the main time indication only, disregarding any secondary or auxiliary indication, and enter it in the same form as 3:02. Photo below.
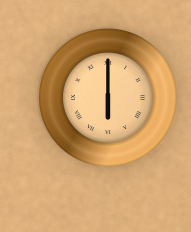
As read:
6:00
